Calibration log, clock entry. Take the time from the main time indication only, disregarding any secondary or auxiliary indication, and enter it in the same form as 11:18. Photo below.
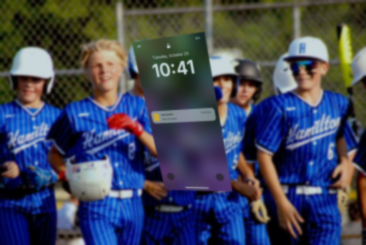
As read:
10:41
